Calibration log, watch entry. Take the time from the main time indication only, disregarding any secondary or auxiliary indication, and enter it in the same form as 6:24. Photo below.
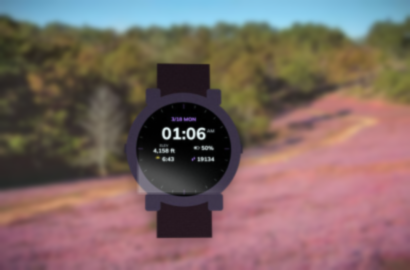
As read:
1:06
